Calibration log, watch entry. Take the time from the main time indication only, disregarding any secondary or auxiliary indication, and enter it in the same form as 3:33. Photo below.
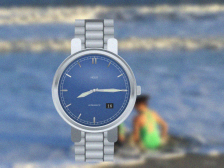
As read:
8:15
